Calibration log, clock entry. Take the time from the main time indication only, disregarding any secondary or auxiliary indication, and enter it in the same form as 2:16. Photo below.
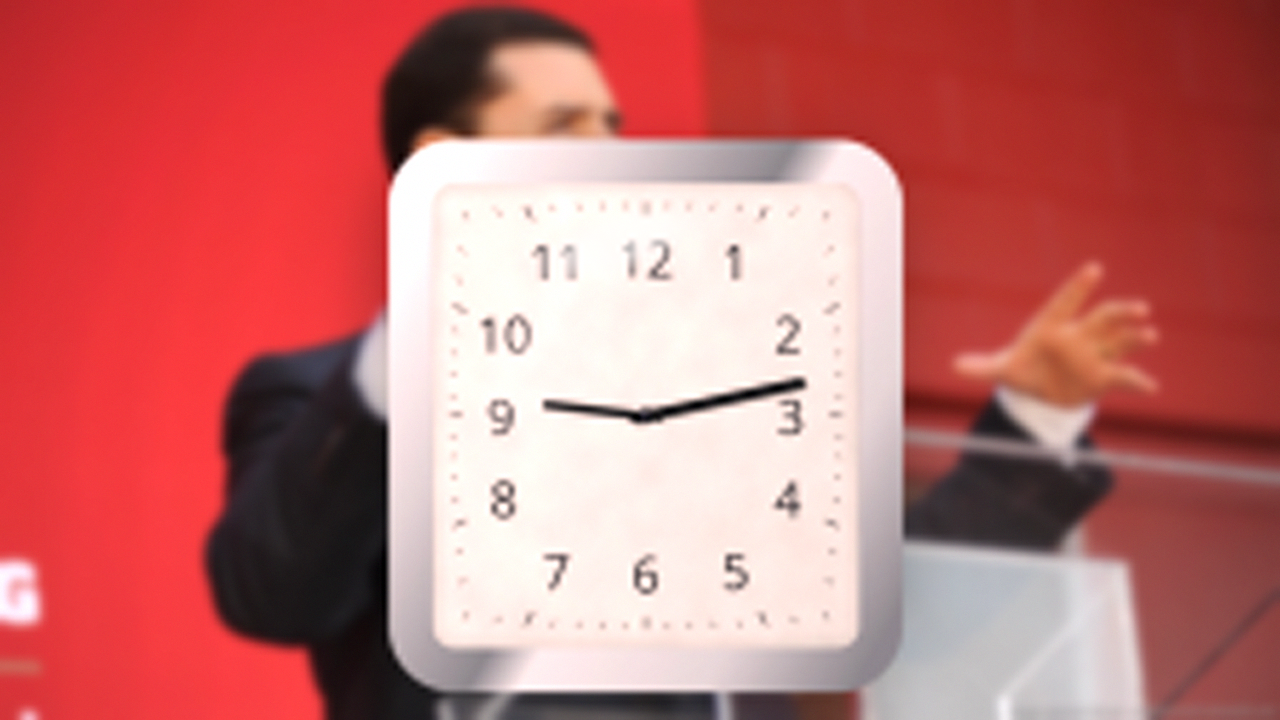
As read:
9:13
